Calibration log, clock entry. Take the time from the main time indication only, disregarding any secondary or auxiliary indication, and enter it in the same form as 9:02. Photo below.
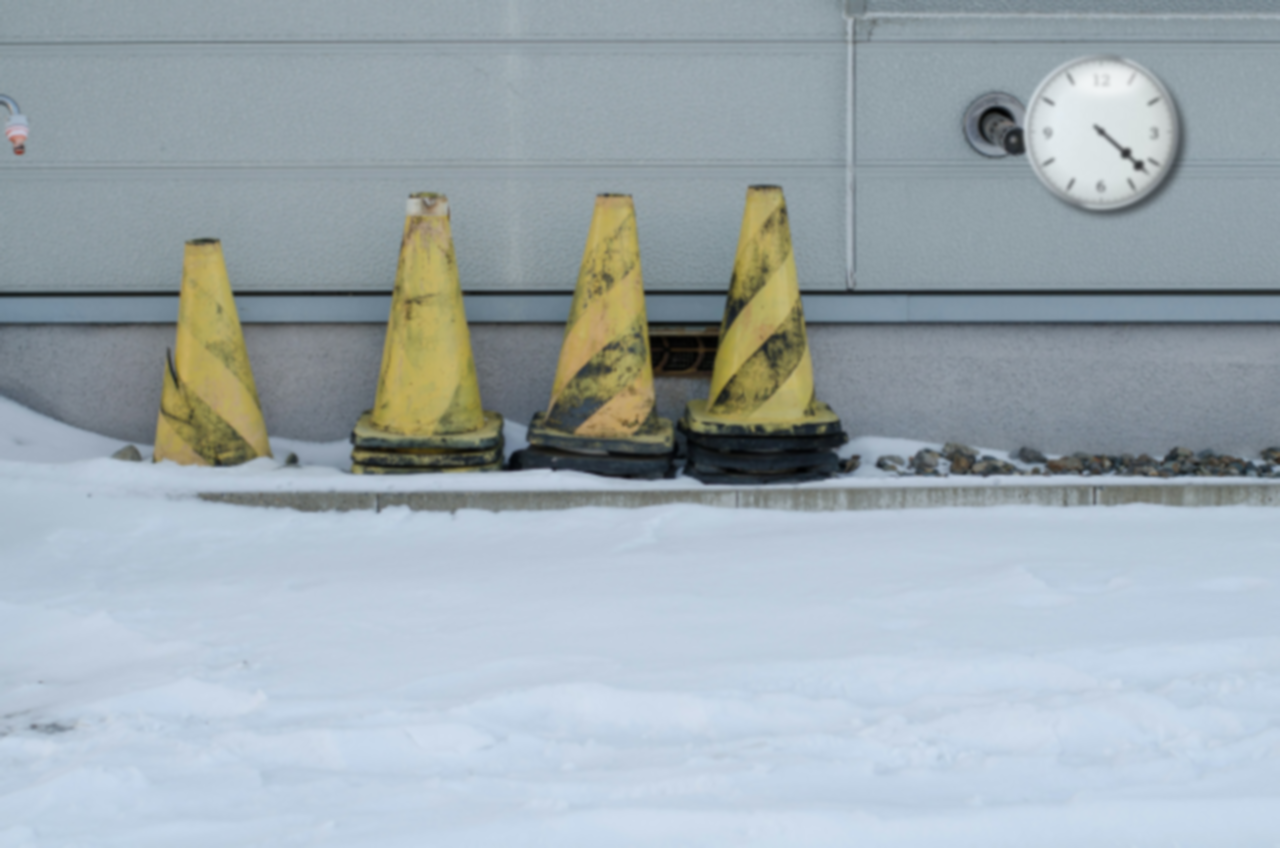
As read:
4:22
